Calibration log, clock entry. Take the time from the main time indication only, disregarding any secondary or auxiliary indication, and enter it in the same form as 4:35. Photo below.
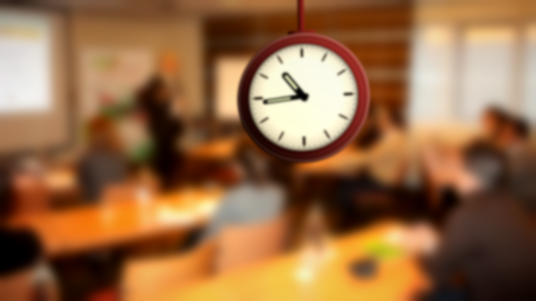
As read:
10:44
